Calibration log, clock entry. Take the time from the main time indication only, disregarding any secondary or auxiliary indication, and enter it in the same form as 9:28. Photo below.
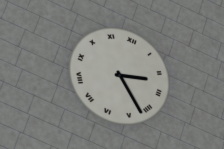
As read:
2:22
